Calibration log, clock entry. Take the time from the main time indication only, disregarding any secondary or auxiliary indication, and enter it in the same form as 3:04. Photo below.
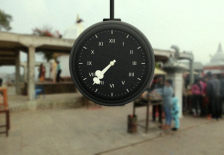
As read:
7:37
